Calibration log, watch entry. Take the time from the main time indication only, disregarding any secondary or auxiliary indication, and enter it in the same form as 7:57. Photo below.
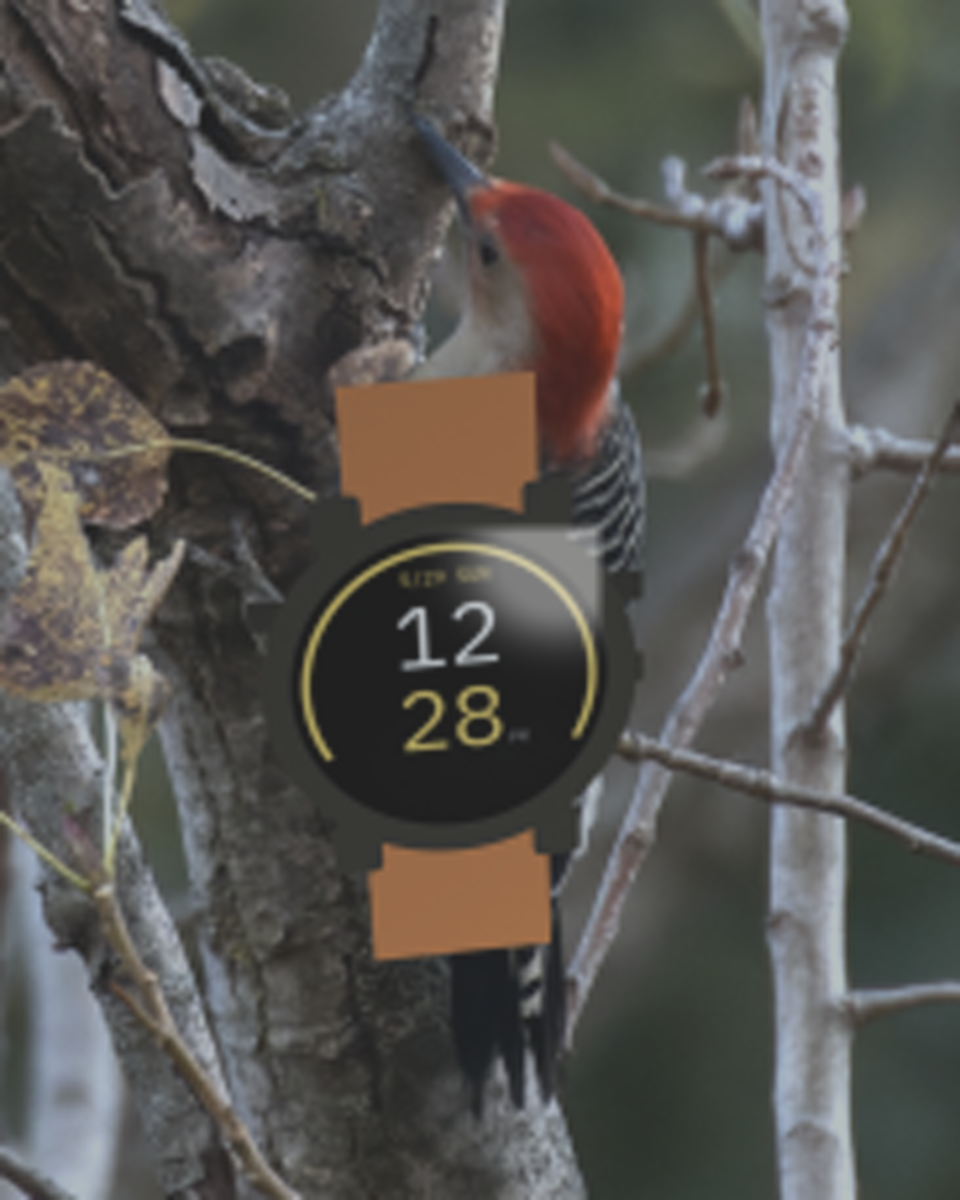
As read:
12:28
